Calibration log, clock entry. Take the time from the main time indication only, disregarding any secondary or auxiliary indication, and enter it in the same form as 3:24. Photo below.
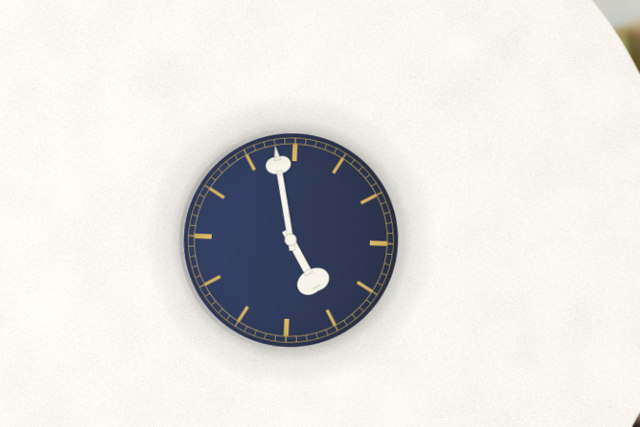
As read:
4:58
